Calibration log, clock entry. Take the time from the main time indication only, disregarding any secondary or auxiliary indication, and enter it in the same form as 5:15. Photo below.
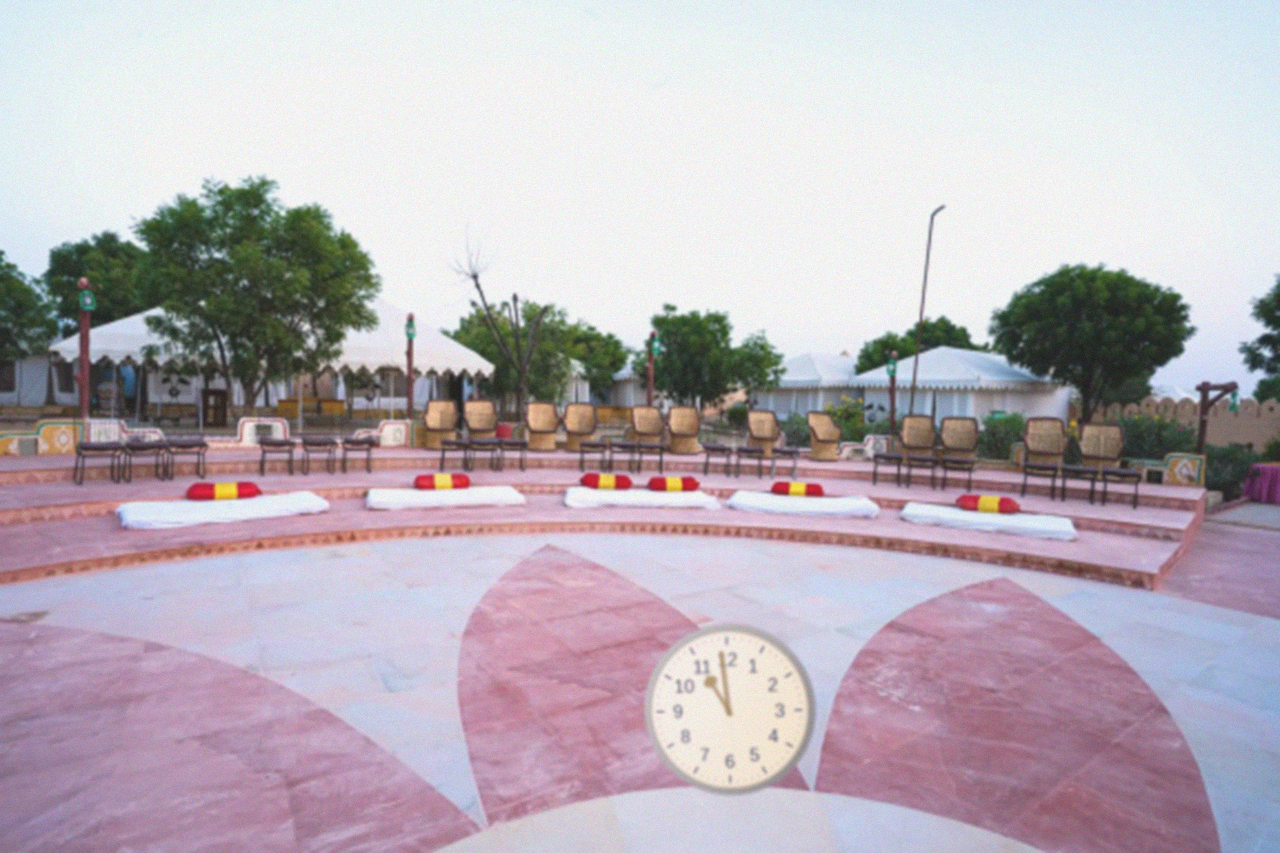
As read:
10:59
